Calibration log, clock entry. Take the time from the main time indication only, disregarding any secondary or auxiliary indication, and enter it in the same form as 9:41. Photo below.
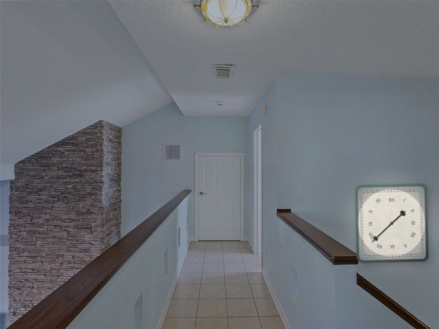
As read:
1:38
